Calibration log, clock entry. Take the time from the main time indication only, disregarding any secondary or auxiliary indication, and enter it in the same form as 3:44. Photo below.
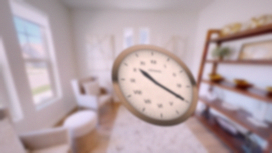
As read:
10:20
